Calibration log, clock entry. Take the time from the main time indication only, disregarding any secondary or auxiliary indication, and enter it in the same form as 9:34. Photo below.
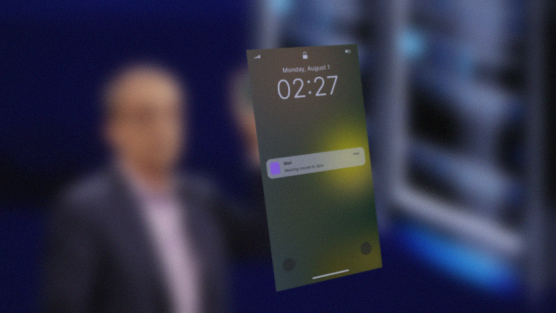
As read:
2:27
